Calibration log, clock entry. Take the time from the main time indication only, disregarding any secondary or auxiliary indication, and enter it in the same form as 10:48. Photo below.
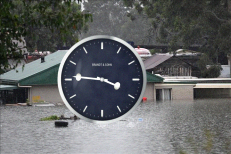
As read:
3:46
